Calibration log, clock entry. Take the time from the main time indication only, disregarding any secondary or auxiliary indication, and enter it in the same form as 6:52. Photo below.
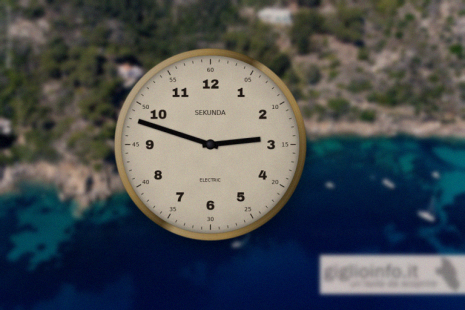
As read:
2:48
